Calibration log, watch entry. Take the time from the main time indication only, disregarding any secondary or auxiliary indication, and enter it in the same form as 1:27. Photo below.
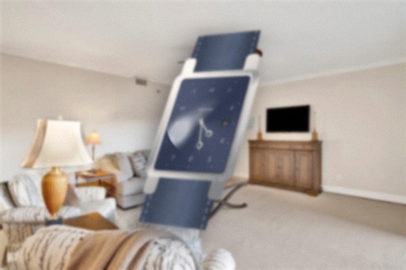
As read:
4:28
